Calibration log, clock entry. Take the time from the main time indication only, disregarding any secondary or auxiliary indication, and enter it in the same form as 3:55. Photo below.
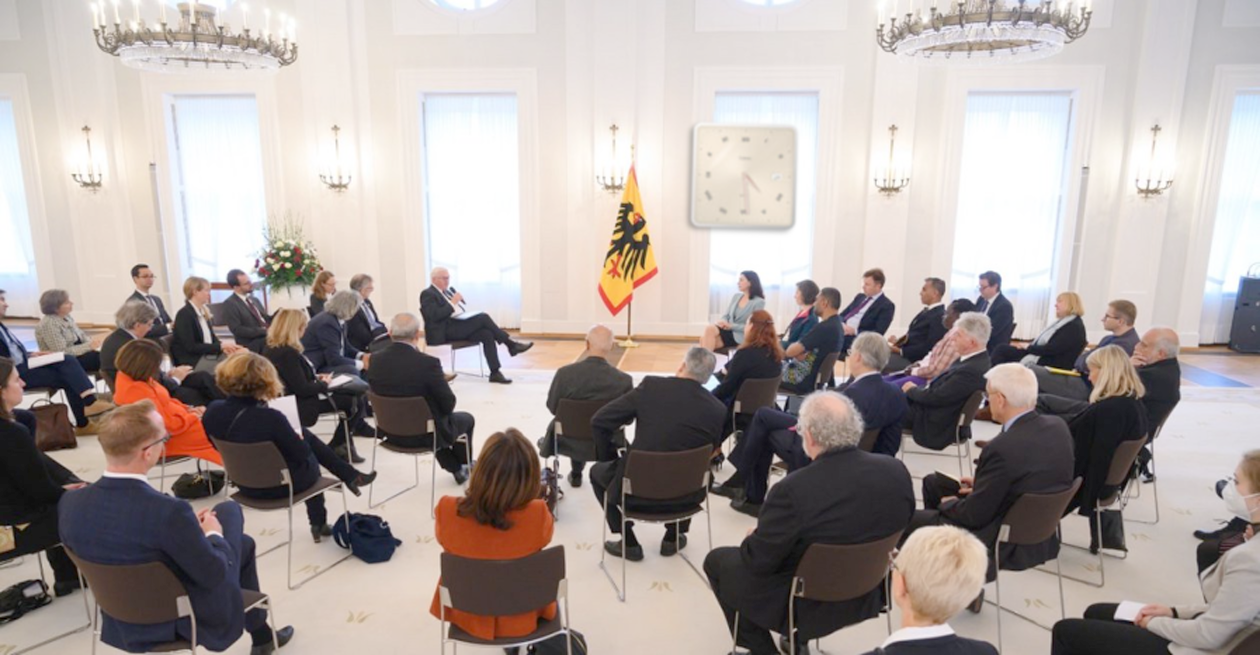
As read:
4:29
